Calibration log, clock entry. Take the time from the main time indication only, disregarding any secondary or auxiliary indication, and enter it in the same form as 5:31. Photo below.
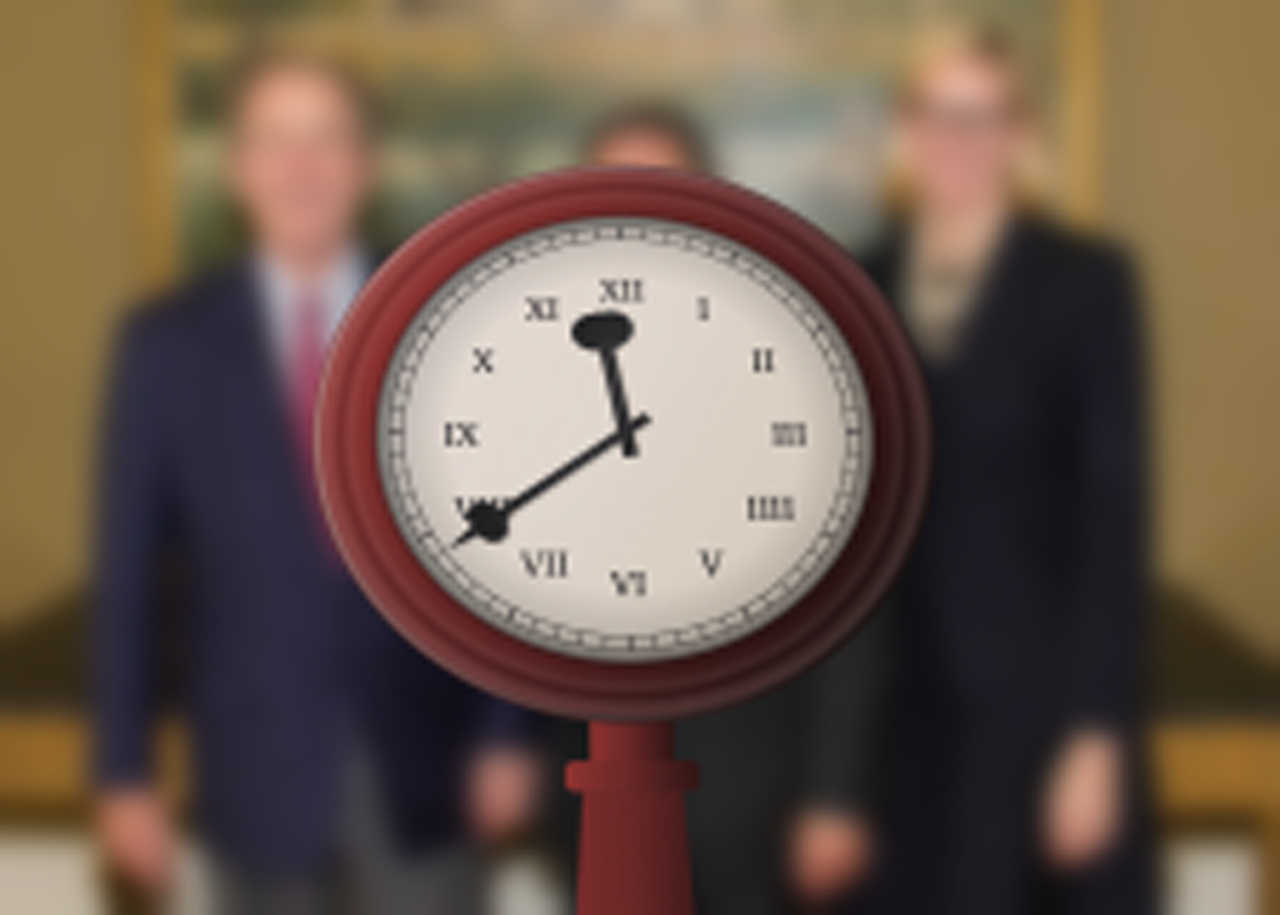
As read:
11:39
